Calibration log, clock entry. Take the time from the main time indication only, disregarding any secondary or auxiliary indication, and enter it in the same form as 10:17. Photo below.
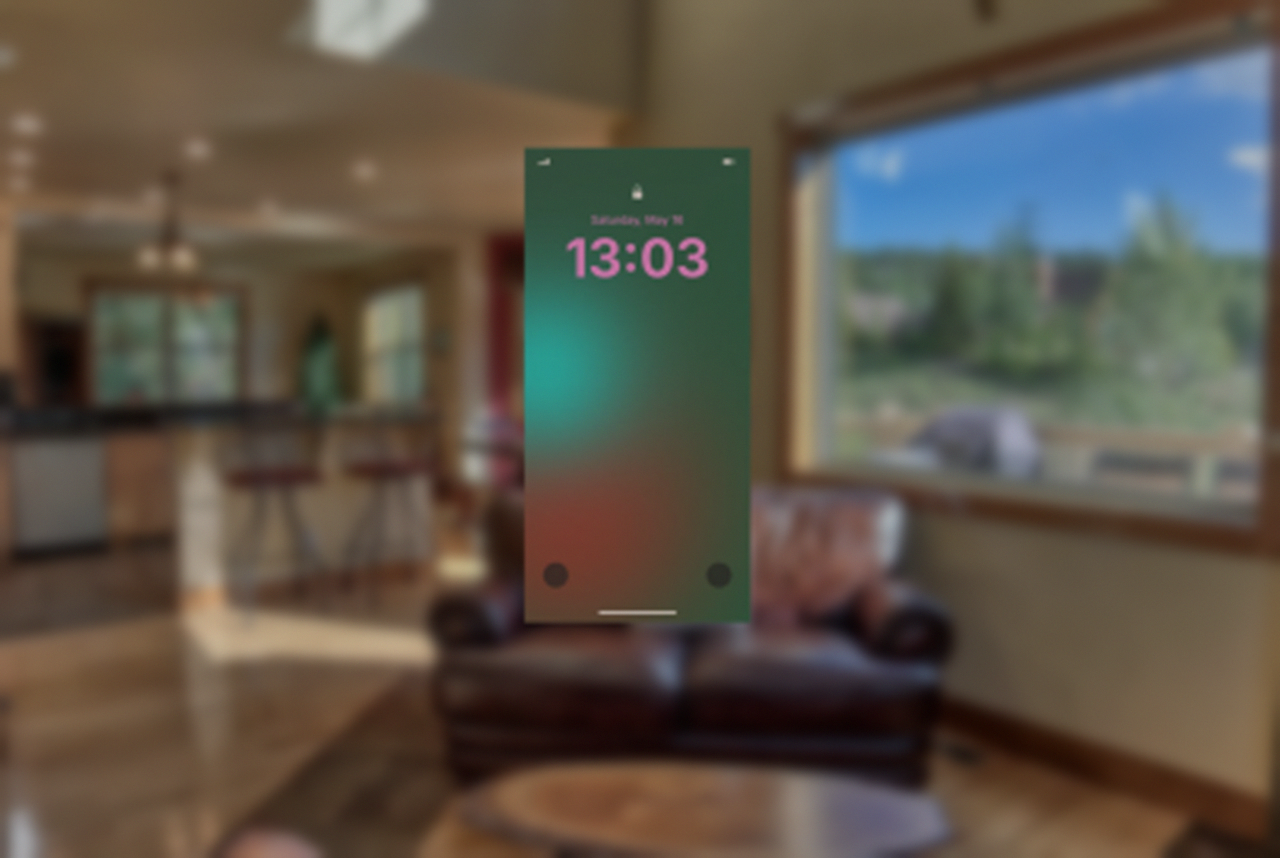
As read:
13:03
